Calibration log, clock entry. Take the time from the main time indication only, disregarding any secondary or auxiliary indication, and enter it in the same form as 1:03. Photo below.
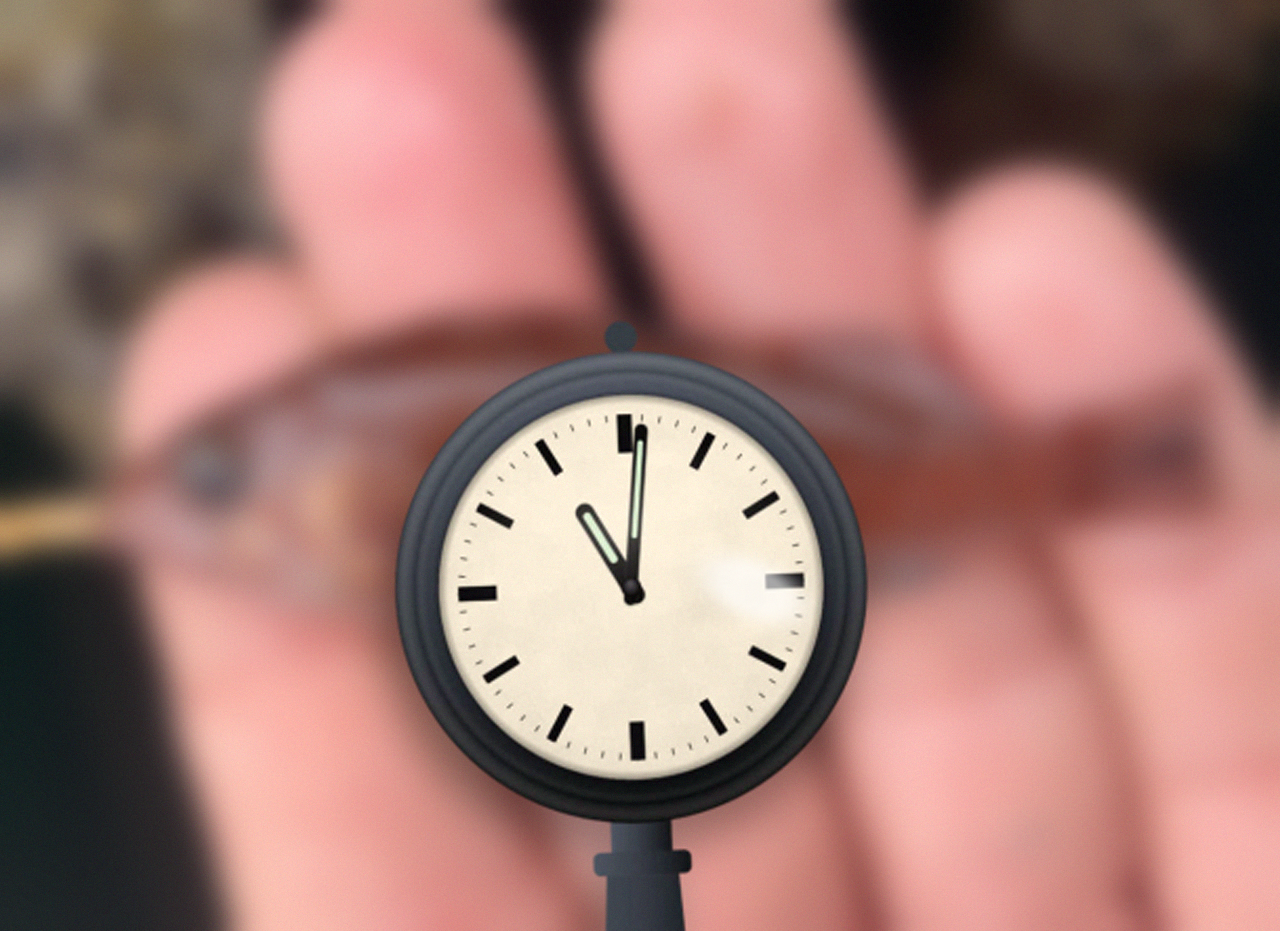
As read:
11:01
